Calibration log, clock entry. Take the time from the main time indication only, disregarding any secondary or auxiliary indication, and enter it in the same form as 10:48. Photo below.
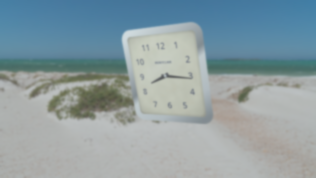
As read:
8:16
